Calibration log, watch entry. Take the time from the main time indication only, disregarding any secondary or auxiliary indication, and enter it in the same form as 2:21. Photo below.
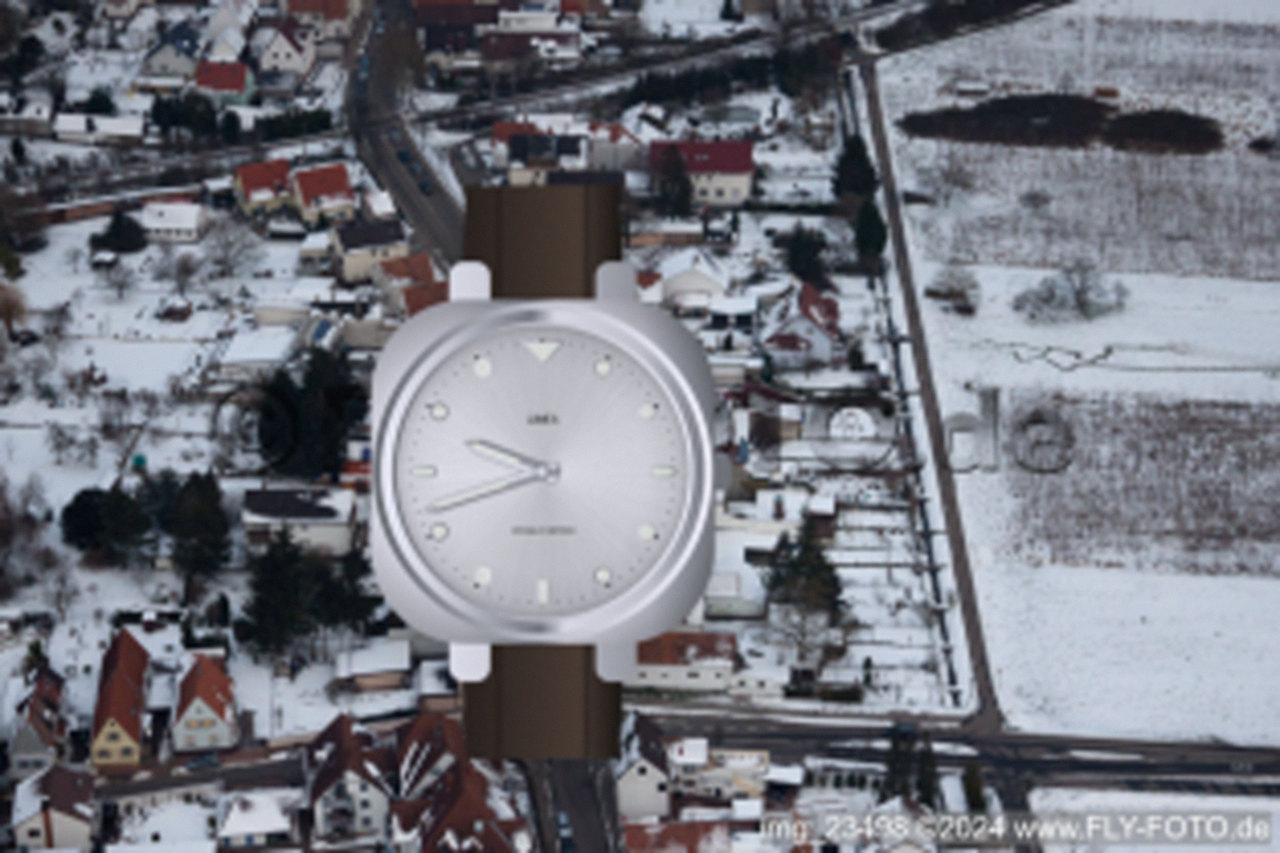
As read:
9:42
